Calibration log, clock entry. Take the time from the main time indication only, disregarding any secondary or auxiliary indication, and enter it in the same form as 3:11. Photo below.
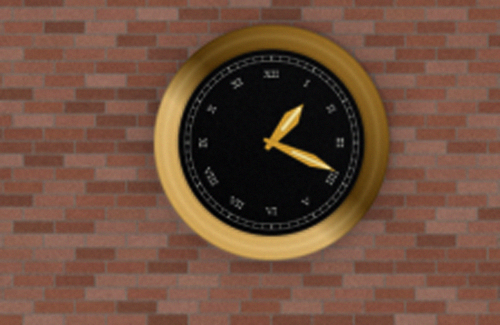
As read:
1:19
